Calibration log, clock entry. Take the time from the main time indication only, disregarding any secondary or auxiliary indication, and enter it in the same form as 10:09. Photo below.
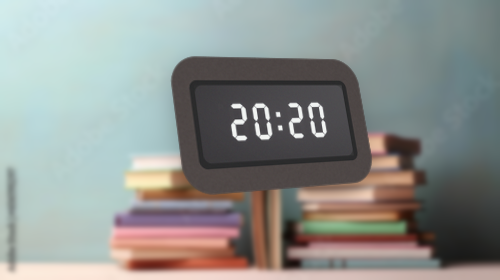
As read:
20:20
